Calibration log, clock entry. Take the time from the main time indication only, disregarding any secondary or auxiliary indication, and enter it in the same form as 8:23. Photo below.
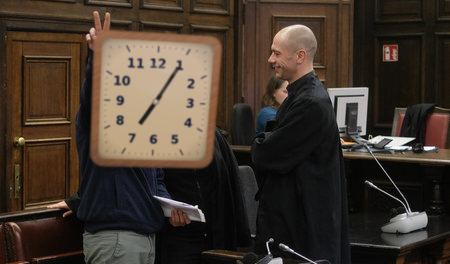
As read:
7:05
